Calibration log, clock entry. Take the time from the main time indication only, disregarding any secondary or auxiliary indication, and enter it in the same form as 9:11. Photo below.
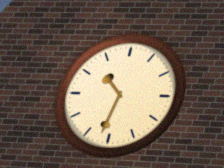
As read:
10:32
